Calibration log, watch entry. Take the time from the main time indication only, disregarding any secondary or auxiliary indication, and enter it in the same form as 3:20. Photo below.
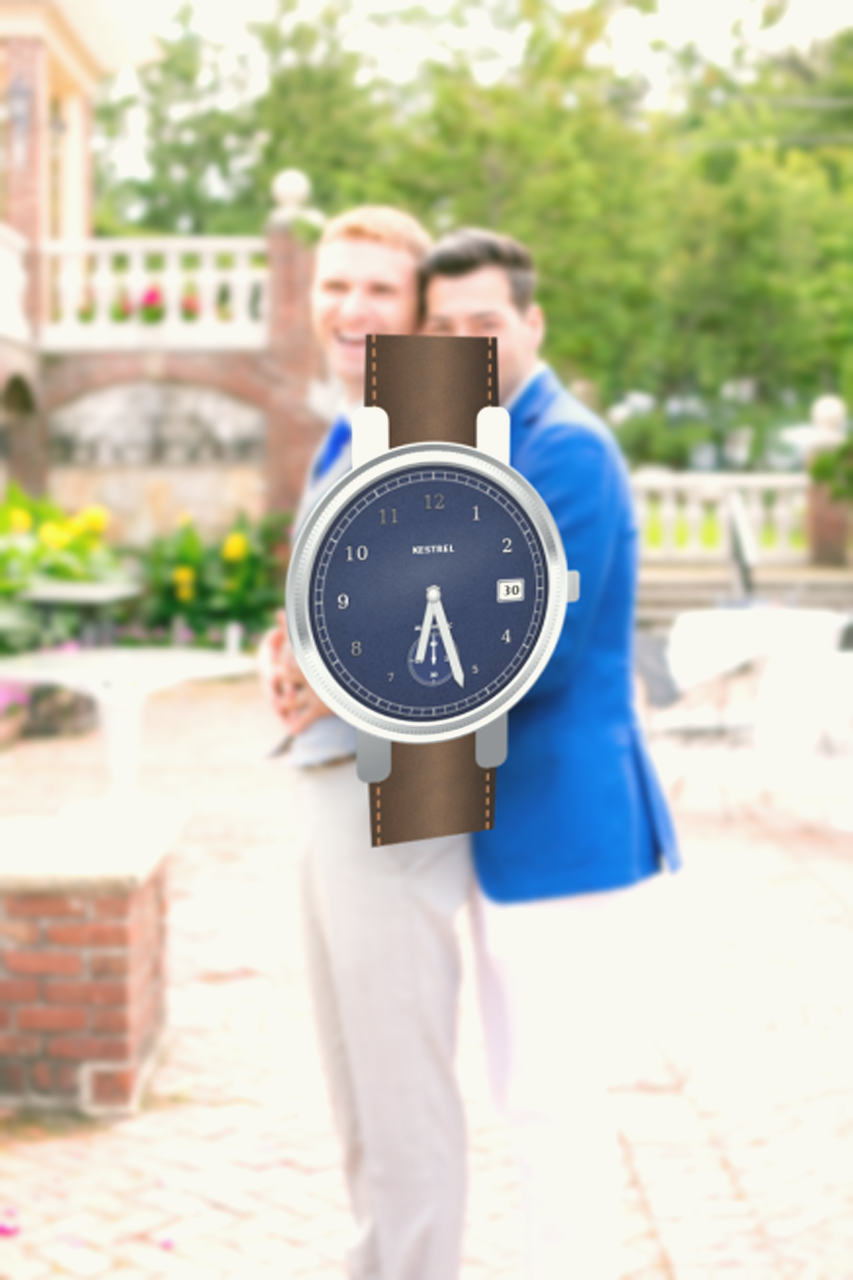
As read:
6:27
